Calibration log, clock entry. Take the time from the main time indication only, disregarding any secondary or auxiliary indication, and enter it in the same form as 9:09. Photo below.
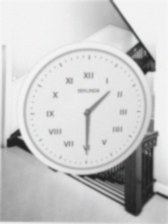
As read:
1:30
